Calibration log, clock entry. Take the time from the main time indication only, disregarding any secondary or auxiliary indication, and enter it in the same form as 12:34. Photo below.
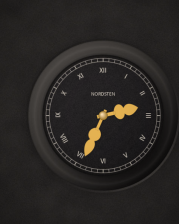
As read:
2:34
